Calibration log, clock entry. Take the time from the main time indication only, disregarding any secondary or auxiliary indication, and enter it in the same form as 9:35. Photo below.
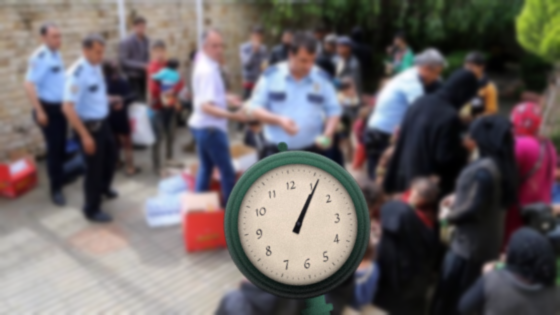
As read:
1:06
